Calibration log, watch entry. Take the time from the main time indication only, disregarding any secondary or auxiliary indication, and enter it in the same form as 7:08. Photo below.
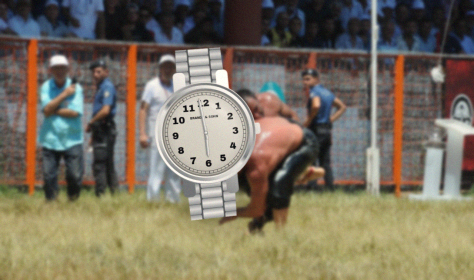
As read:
5:59
